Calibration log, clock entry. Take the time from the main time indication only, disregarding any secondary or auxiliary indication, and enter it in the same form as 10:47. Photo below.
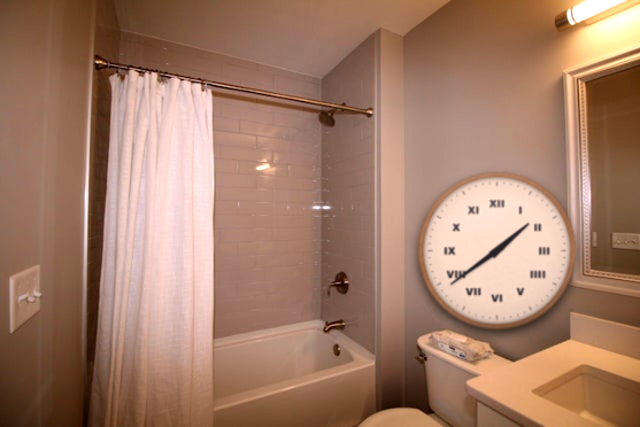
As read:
1:39
